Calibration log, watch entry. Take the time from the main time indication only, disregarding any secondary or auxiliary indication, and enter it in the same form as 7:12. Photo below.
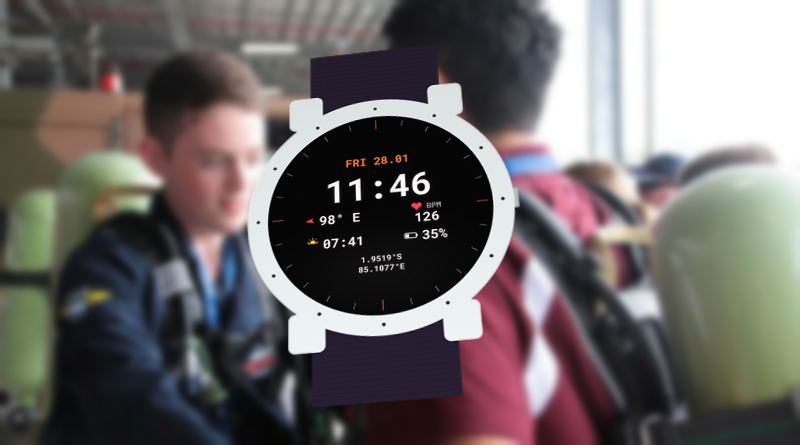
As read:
11:46
